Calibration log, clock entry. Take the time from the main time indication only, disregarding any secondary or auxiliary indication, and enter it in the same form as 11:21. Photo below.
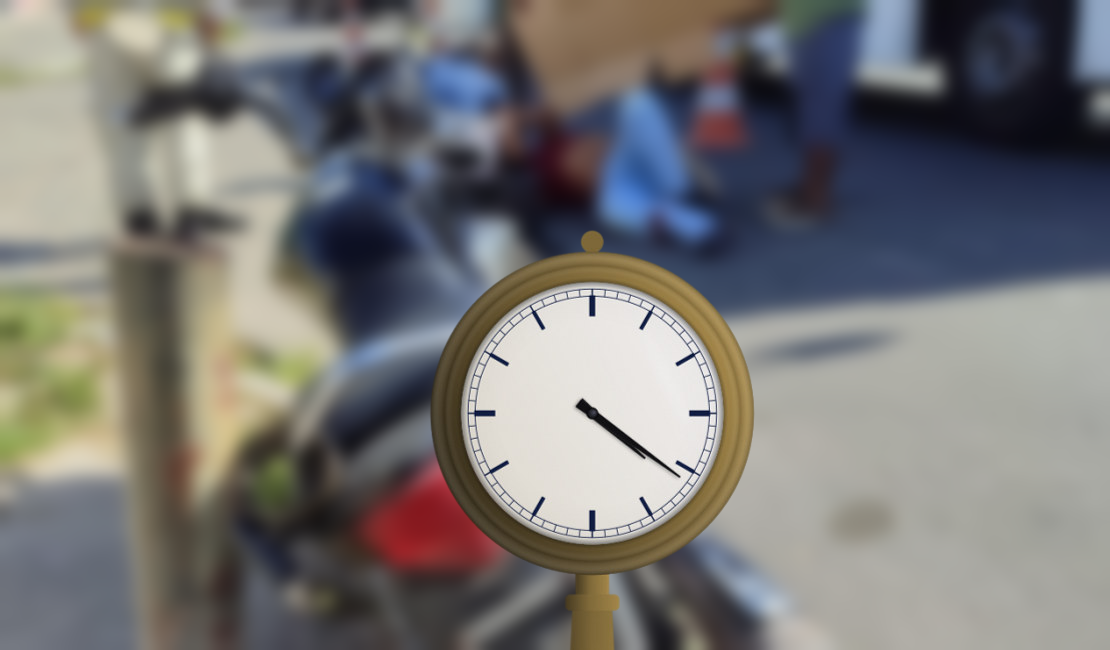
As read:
4:21
